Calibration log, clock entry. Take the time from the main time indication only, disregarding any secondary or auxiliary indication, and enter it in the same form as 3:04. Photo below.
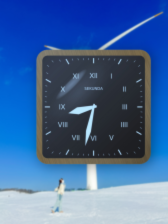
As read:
8:32
